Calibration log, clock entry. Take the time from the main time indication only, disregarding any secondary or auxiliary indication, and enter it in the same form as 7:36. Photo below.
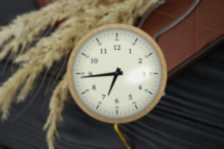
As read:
6:44
